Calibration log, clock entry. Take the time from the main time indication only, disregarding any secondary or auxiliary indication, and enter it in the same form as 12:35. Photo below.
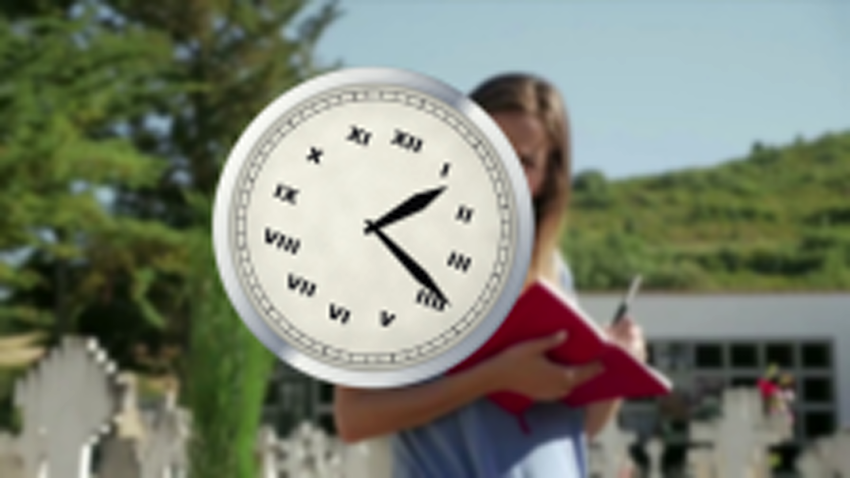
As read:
1:19
